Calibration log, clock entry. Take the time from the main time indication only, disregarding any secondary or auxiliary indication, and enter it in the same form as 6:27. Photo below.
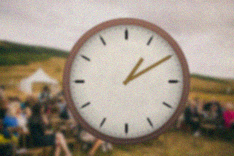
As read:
1:10
